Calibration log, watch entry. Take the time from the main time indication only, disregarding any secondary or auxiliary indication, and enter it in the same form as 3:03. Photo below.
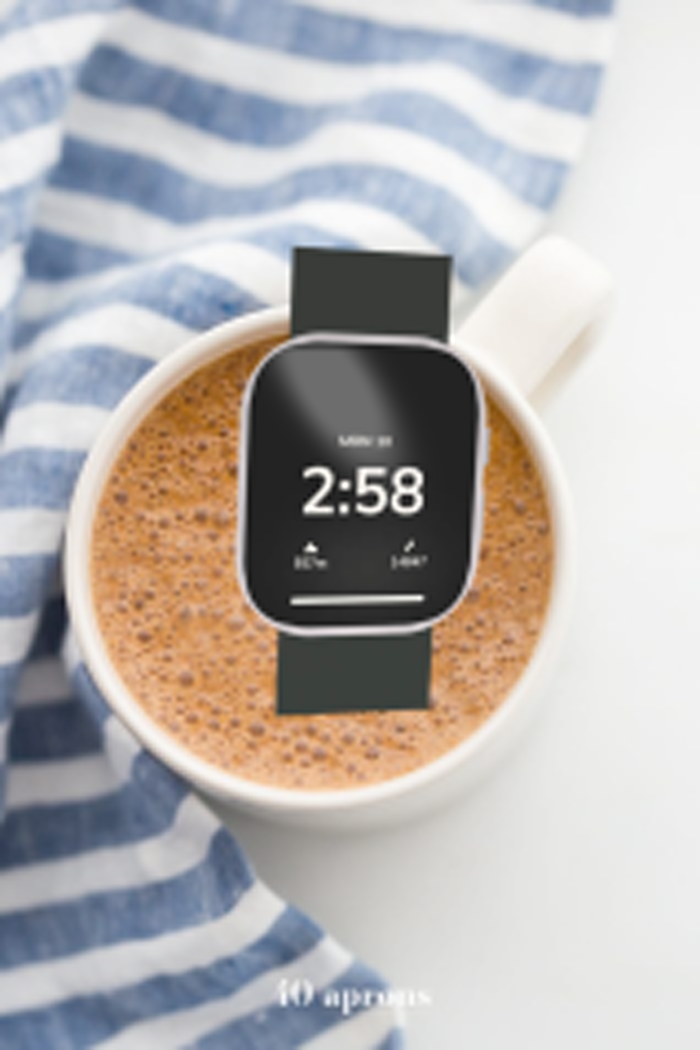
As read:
2:58
